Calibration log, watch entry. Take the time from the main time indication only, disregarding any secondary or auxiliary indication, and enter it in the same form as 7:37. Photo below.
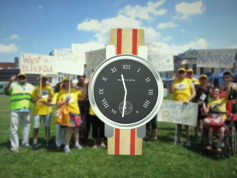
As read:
11:31
